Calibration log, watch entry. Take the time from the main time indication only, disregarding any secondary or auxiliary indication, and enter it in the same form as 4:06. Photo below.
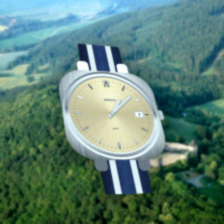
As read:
1:08
